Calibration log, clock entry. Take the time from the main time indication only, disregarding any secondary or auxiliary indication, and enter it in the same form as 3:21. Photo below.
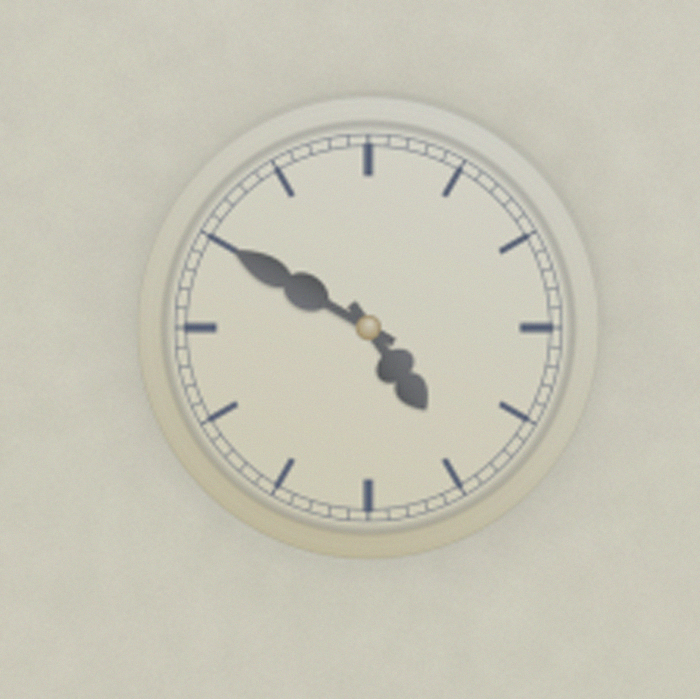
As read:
4:50
